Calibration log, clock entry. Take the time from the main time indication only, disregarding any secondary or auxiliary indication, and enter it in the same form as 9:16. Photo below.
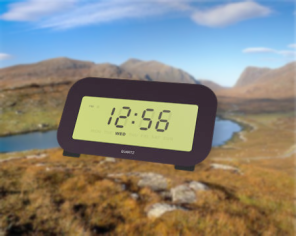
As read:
12:56
